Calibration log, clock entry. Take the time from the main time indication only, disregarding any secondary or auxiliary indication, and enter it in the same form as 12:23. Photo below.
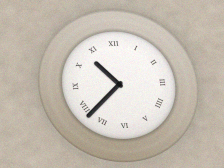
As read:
10:38
